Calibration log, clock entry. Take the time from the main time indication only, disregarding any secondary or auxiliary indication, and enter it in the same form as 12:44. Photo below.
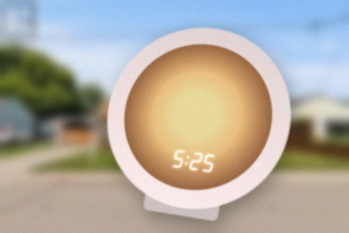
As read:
5:25
